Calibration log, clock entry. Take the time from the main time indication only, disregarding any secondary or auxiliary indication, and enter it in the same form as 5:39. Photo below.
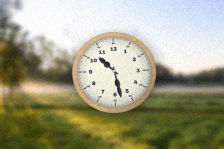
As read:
10:28
